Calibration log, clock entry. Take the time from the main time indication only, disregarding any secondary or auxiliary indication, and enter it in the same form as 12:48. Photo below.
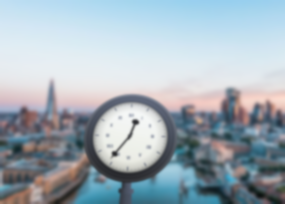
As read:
12:36
